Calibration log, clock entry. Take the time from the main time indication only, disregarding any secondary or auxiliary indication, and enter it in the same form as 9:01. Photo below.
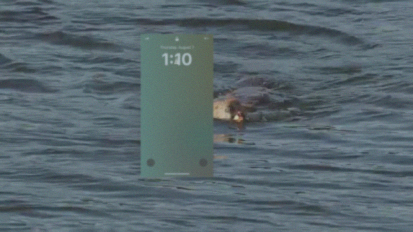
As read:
1:10
